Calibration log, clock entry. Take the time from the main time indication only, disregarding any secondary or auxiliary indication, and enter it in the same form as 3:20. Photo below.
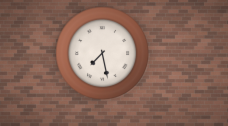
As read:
7:28
